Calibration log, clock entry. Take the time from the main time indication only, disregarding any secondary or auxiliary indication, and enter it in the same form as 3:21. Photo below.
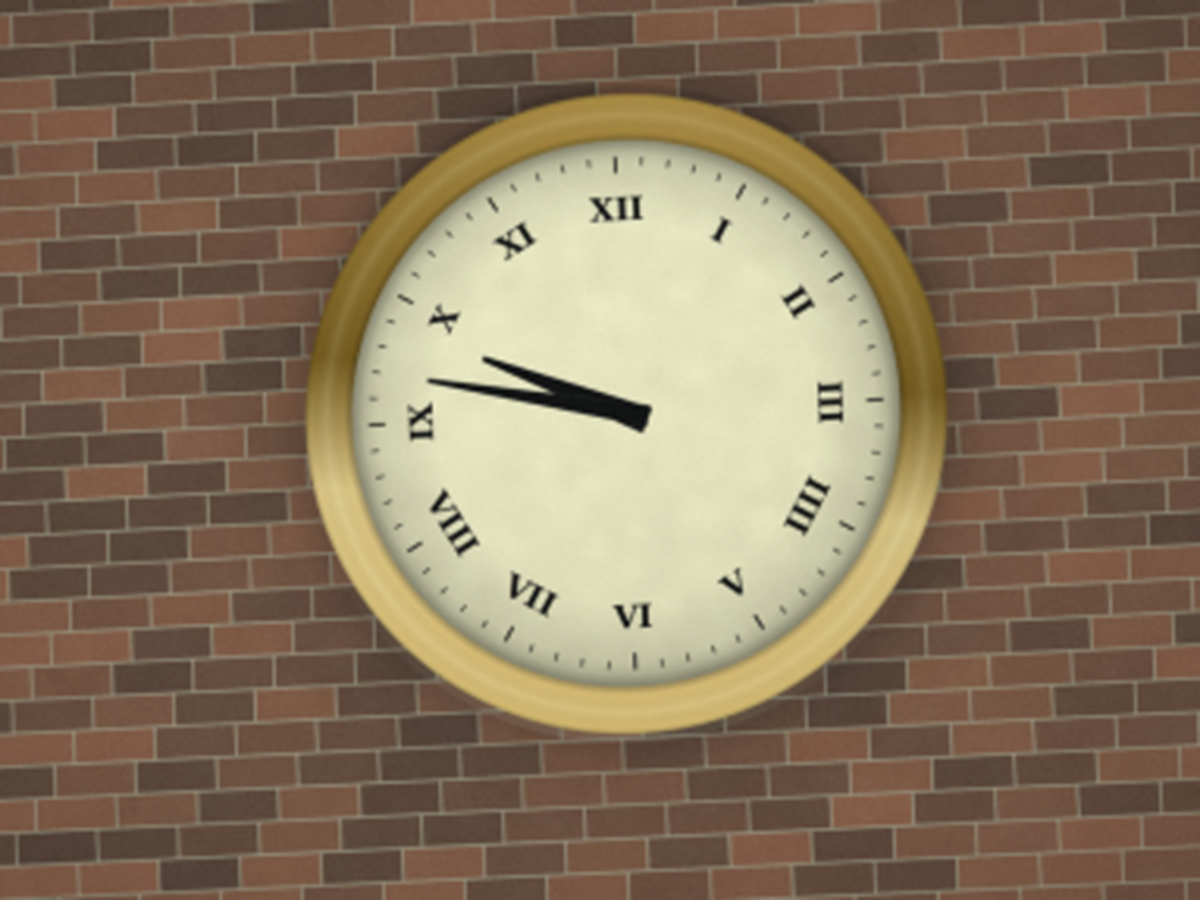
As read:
9:47
